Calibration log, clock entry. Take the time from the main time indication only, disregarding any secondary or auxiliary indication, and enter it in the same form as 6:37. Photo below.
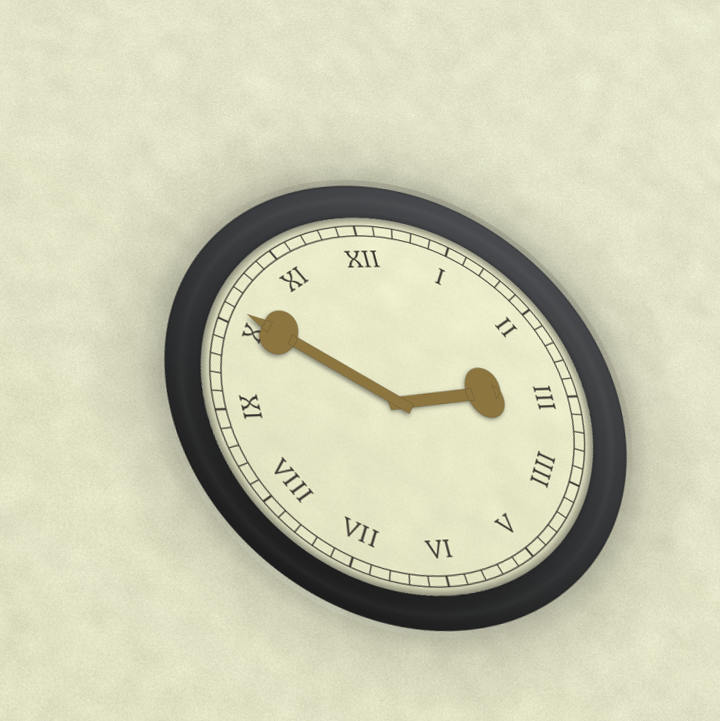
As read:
2:51
